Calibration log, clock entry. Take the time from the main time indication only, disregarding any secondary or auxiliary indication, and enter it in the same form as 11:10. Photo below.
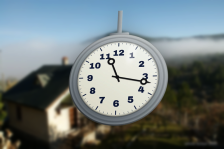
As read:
11:17
